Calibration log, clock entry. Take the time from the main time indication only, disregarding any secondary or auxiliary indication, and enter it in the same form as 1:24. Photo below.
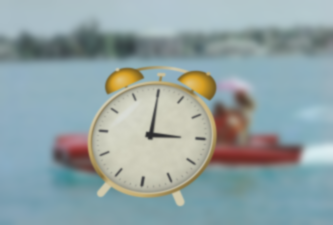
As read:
3:00
